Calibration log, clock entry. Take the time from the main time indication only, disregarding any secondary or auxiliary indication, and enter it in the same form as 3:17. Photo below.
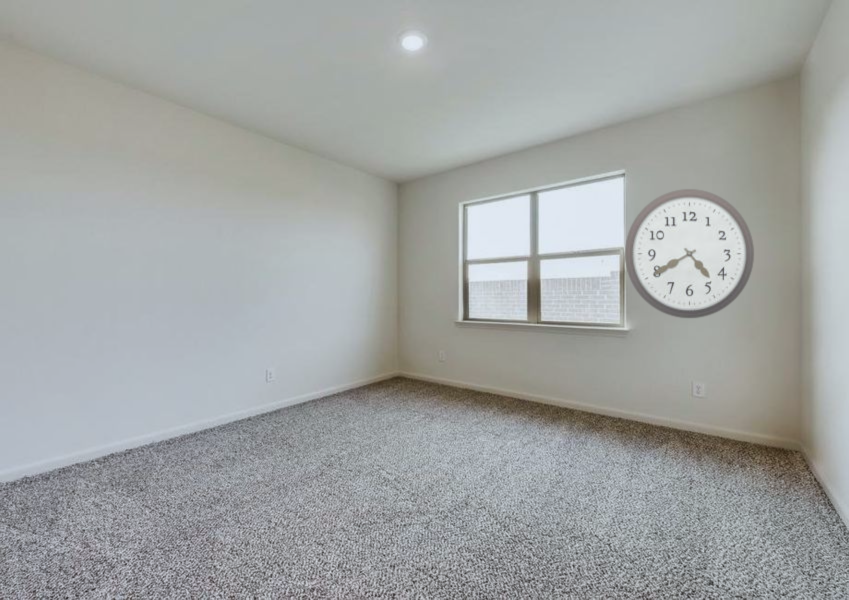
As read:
4:40
